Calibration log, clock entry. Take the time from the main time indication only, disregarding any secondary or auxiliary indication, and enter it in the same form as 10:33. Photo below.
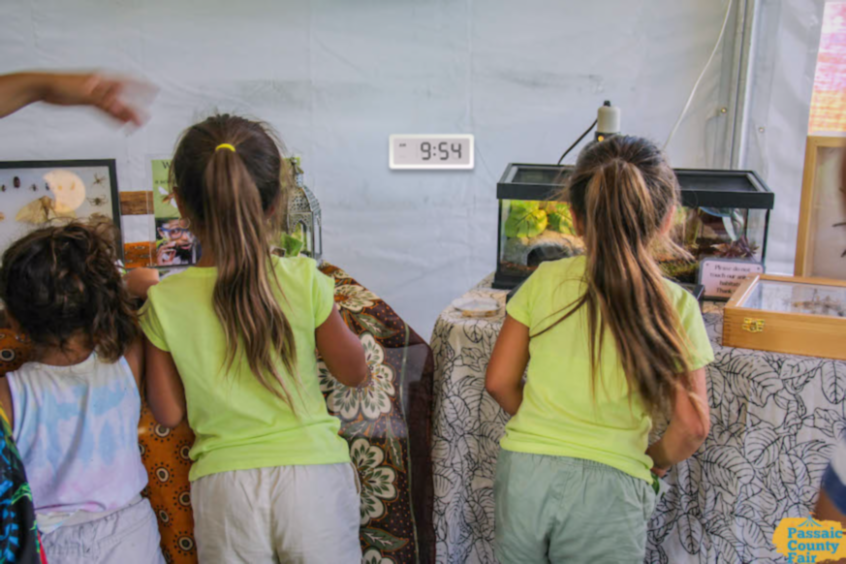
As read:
9:54
